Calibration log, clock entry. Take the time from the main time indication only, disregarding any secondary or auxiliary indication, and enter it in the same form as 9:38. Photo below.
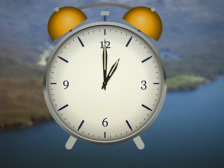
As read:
1:00
